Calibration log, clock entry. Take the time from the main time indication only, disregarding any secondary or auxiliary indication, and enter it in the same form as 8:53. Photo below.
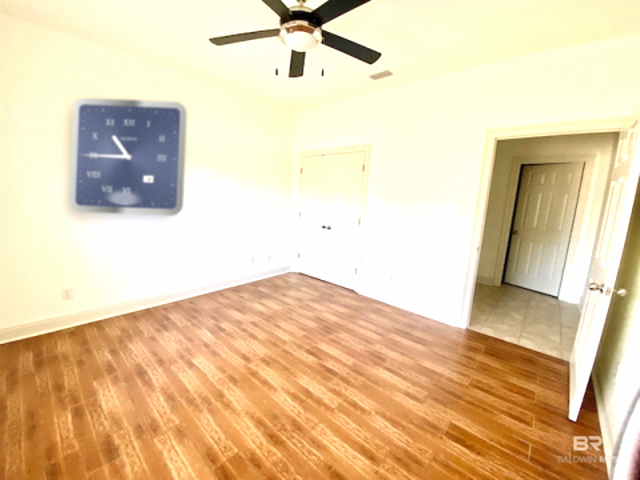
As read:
10:45
